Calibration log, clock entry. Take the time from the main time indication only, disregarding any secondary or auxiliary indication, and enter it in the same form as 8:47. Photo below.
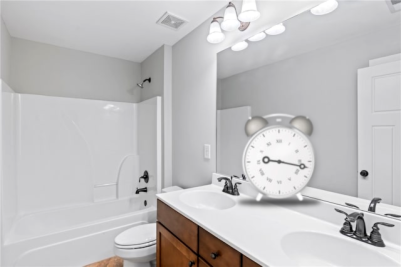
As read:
9:17
